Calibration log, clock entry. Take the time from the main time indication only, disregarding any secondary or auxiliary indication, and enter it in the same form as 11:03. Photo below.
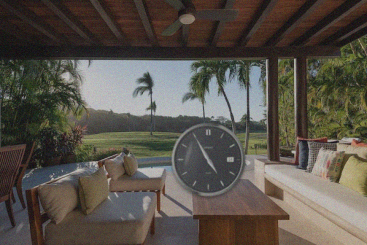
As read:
4:55
